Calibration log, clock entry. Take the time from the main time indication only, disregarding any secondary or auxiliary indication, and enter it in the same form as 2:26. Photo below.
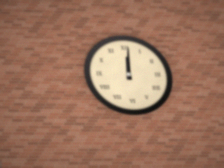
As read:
12:01
